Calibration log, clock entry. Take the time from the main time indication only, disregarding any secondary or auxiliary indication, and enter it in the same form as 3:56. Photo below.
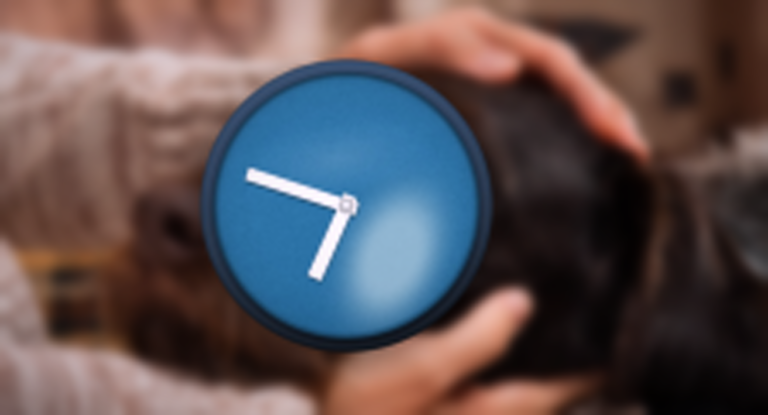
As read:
6:48
